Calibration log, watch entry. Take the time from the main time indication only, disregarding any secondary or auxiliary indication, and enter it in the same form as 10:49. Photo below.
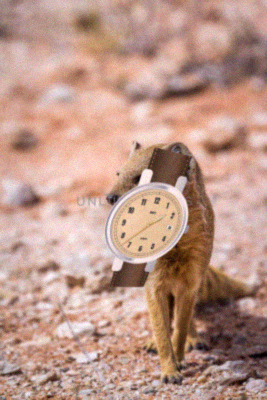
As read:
1:37
